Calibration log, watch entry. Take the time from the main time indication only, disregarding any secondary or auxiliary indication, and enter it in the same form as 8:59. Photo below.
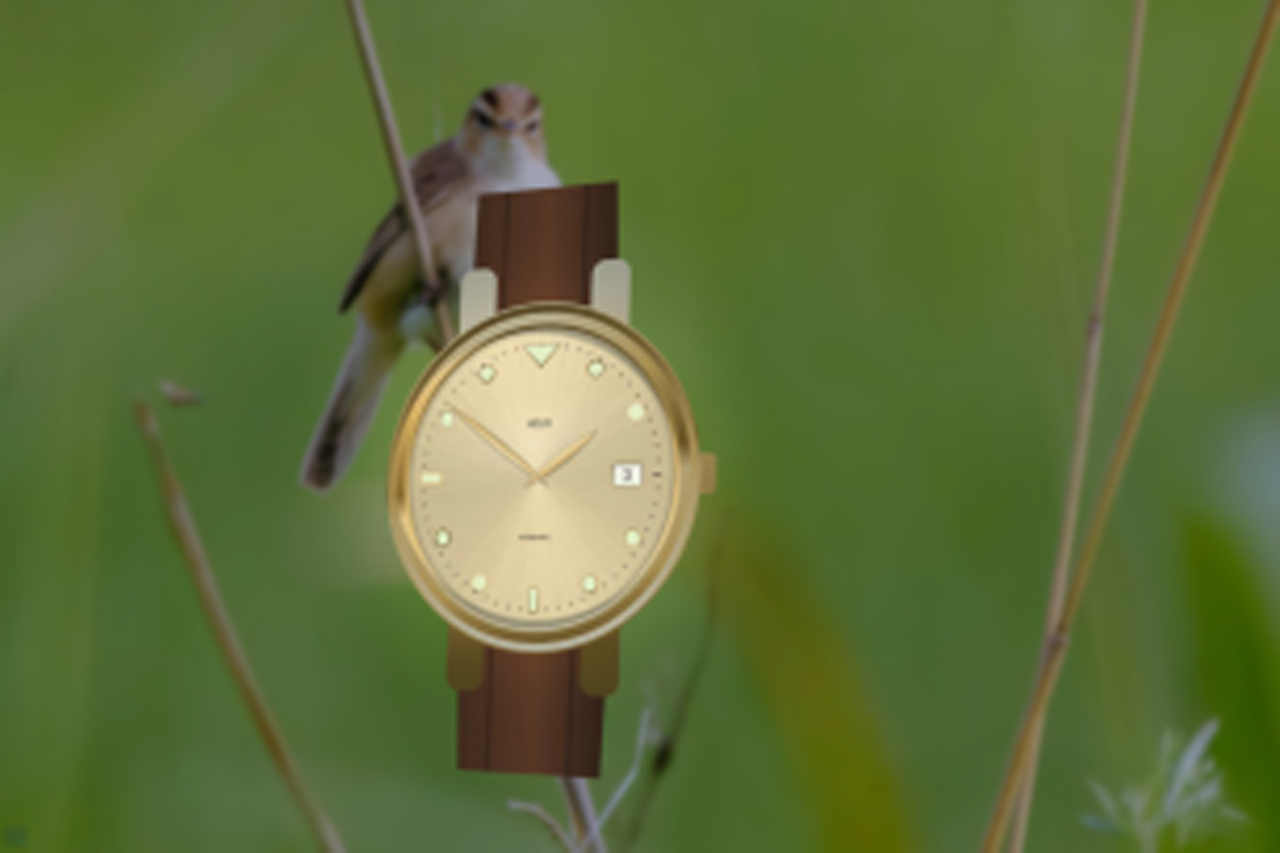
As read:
1:51
